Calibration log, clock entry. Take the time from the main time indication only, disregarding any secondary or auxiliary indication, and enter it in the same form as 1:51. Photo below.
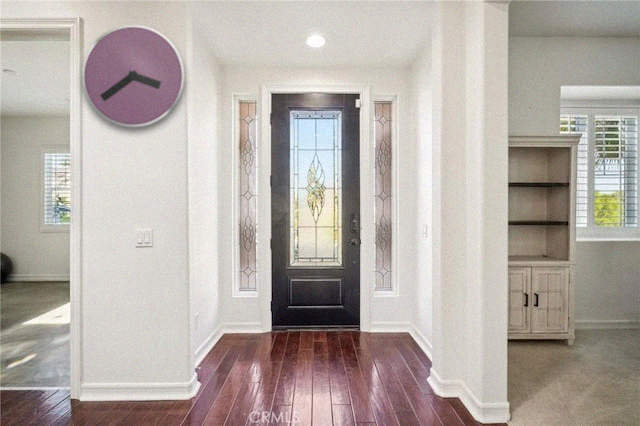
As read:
3:39
